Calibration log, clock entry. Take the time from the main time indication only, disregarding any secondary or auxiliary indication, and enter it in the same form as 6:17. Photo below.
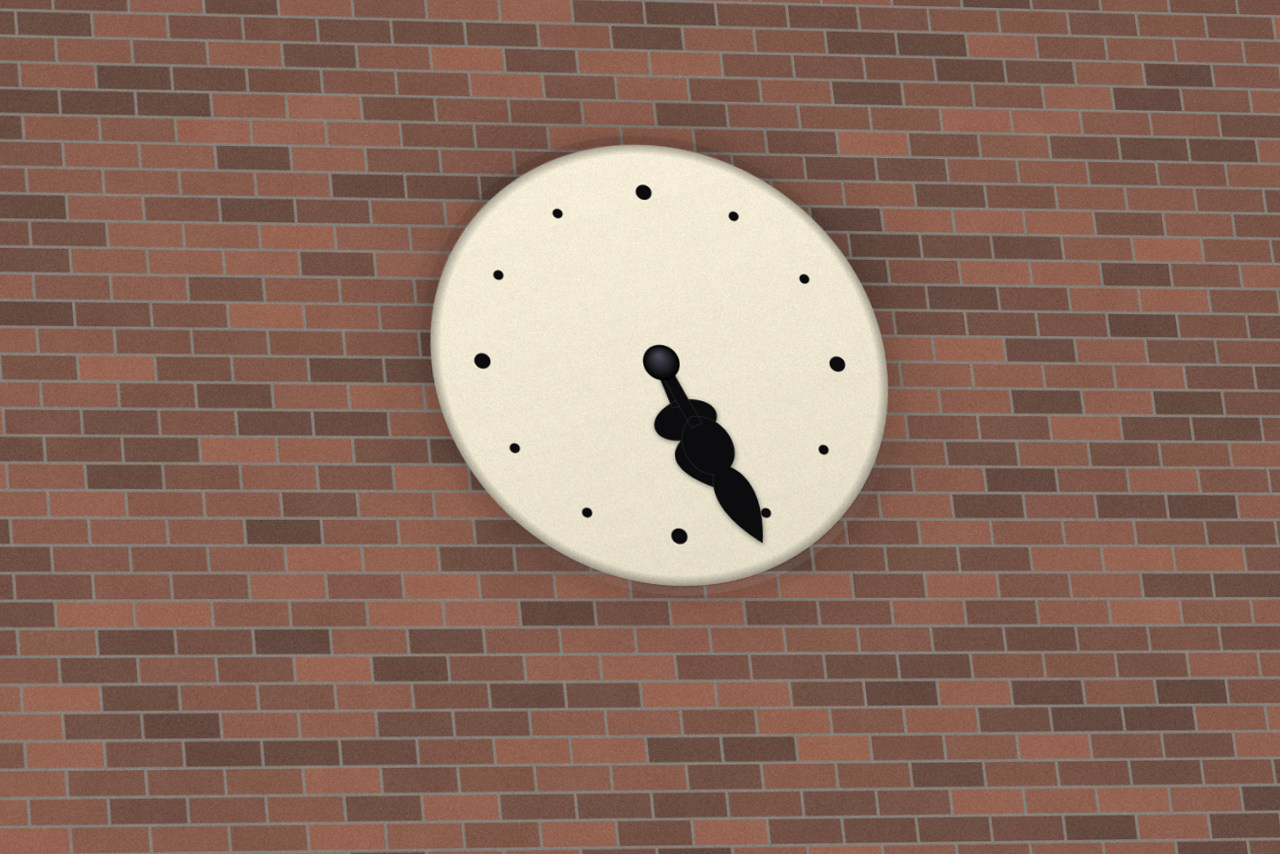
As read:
5:26
